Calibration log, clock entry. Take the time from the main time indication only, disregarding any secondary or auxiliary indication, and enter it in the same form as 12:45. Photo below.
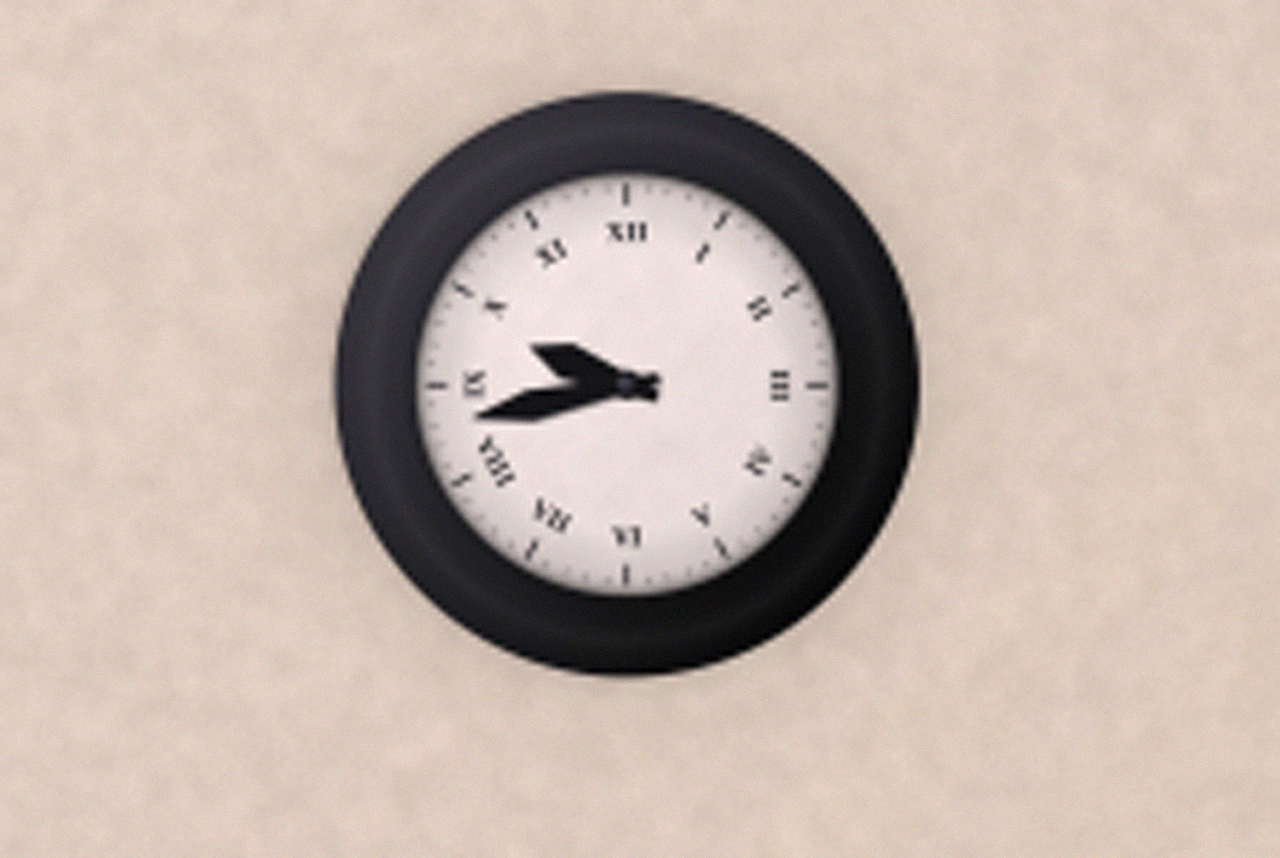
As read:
9:43
